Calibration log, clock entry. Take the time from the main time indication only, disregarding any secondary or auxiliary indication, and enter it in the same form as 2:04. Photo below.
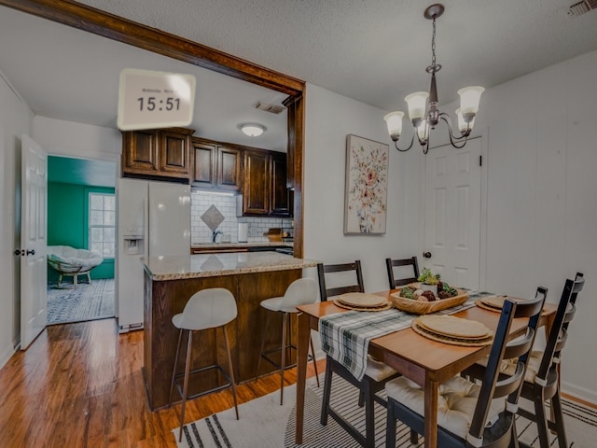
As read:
15:51
